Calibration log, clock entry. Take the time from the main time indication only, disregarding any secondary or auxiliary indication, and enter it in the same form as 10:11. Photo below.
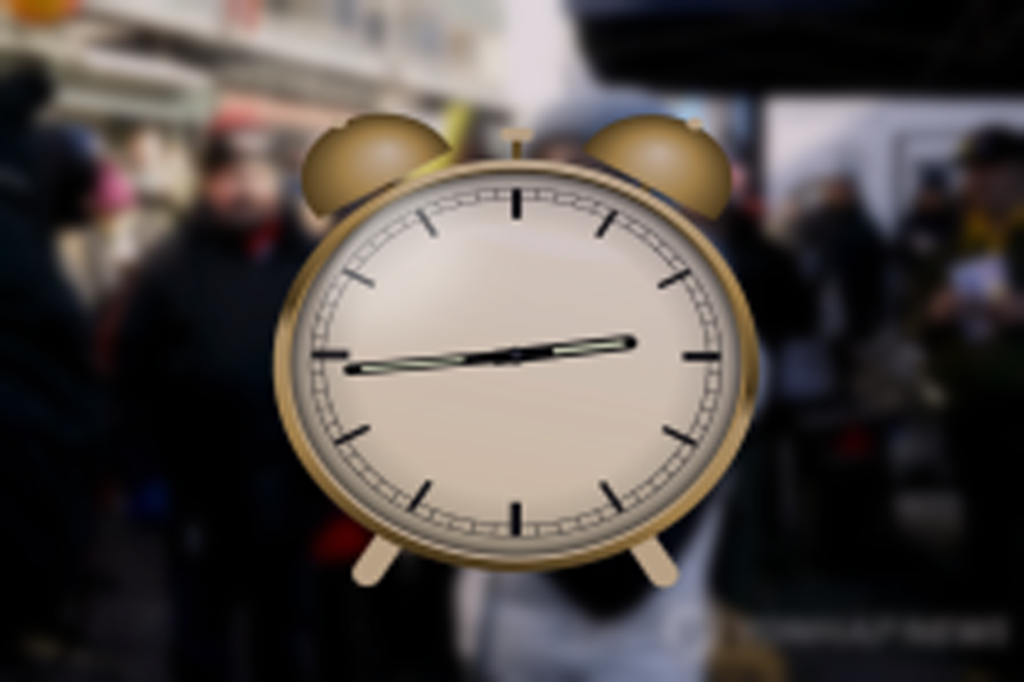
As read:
2:44
